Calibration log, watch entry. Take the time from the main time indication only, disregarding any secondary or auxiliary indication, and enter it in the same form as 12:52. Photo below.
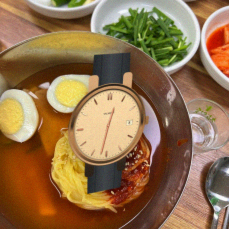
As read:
12:32
